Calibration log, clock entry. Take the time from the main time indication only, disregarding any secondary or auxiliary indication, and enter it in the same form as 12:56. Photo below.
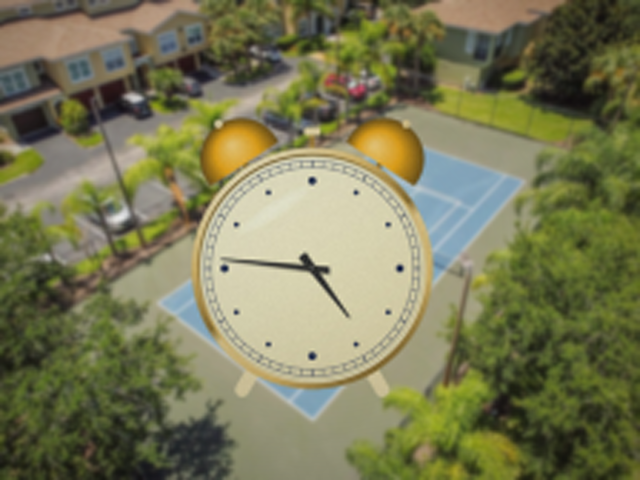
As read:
4:46
